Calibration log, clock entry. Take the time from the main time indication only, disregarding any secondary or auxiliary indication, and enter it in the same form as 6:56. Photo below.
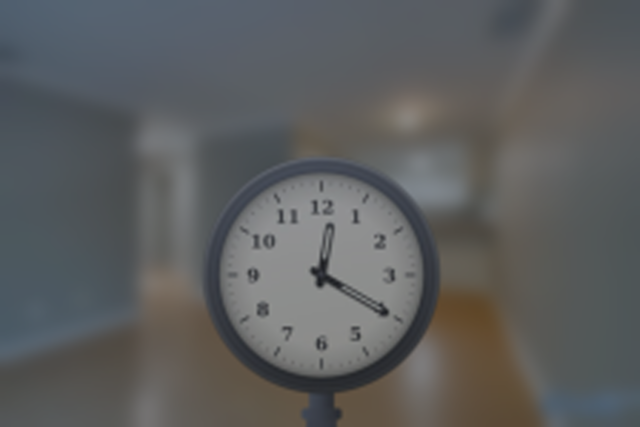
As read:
12:20
